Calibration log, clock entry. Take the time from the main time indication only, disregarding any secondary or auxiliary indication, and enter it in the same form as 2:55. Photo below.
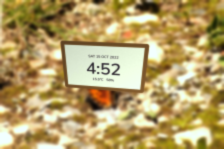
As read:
4:52
